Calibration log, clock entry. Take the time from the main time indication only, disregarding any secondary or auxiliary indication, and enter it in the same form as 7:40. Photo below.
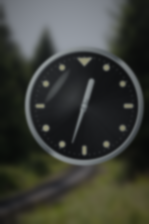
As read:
12:33
